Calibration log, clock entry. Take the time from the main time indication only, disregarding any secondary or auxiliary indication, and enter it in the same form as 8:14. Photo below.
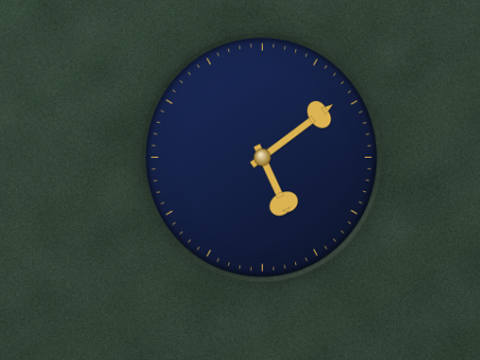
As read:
5:09
